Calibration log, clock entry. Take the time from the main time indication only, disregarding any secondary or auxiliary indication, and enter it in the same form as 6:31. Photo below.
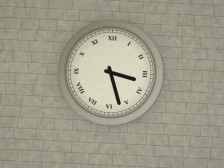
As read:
3:27
